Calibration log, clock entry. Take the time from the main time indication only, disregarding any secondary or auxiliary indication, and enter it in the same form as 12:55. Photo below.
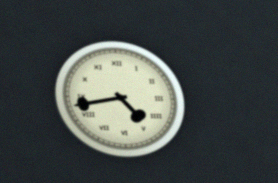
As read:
4:43
